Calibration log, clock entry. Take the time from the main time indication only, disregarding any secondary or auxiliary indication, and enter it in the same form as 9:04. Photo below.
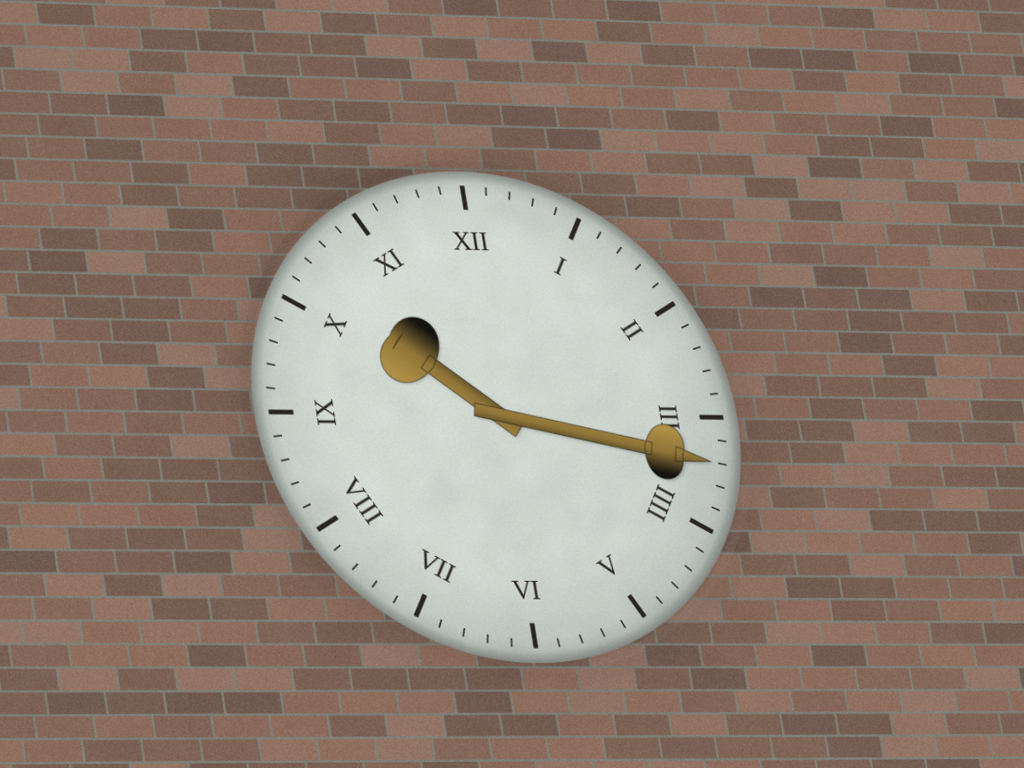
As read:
10:17
